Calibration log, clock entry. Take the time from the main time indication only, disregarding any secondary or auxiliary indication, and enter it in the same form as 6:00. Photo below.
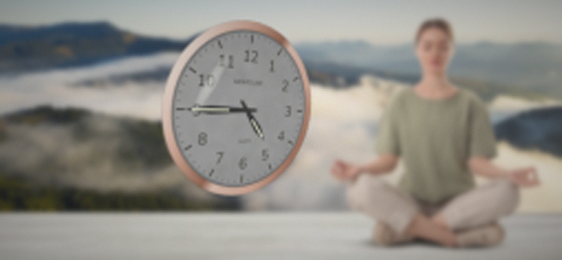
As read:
4:45
